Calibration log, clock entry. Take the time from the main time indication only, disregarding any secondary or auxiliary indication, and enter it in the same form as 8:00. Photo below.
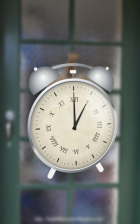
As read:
1:00
